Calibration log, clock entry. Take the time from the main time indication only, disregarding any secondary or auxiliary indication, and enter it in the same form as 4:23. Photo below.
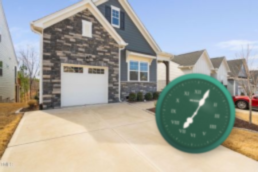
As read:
7:04
